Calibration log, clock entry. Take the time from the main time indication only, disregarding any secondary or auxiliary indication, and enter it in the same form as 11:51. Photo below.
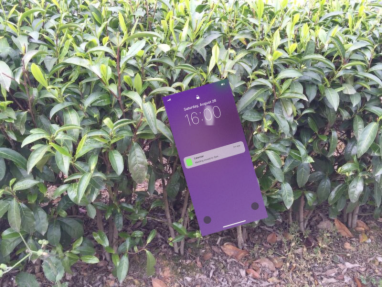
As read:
16:00
